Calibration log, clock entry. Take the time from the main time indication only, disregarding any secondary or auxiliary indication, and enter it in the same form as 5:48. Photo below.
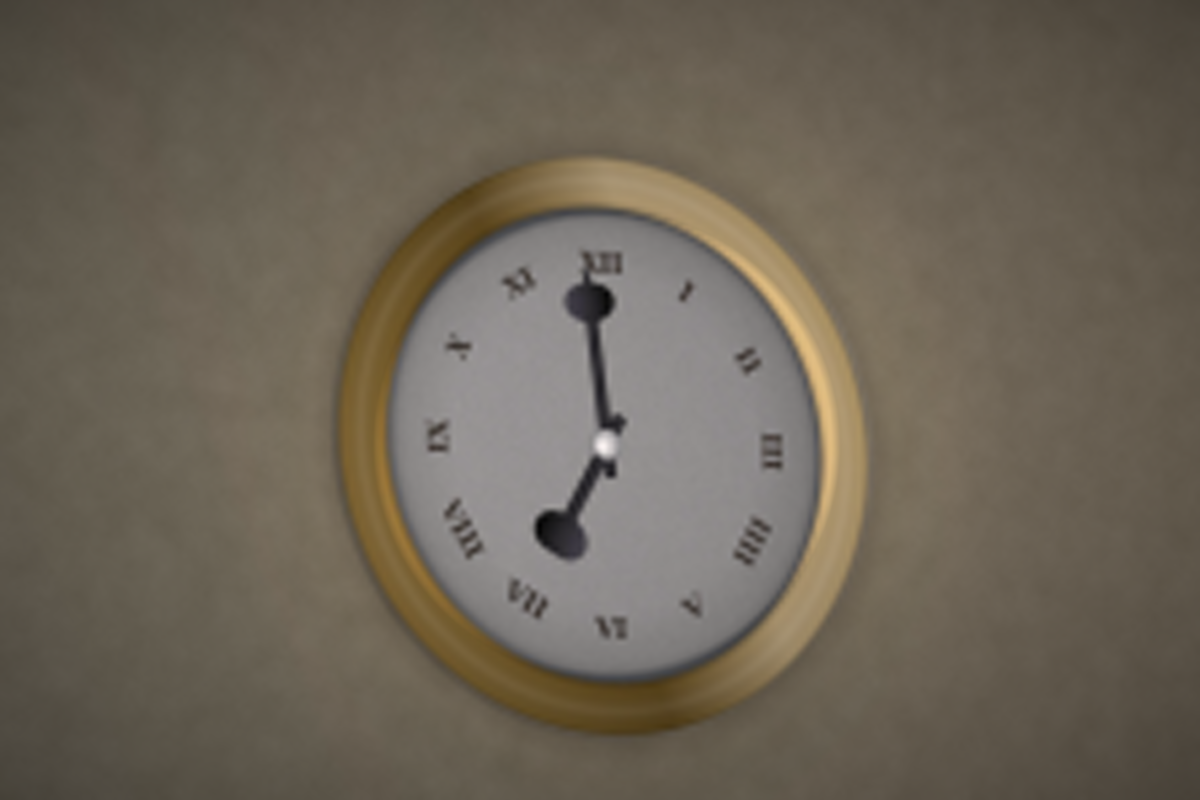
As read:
6:59
